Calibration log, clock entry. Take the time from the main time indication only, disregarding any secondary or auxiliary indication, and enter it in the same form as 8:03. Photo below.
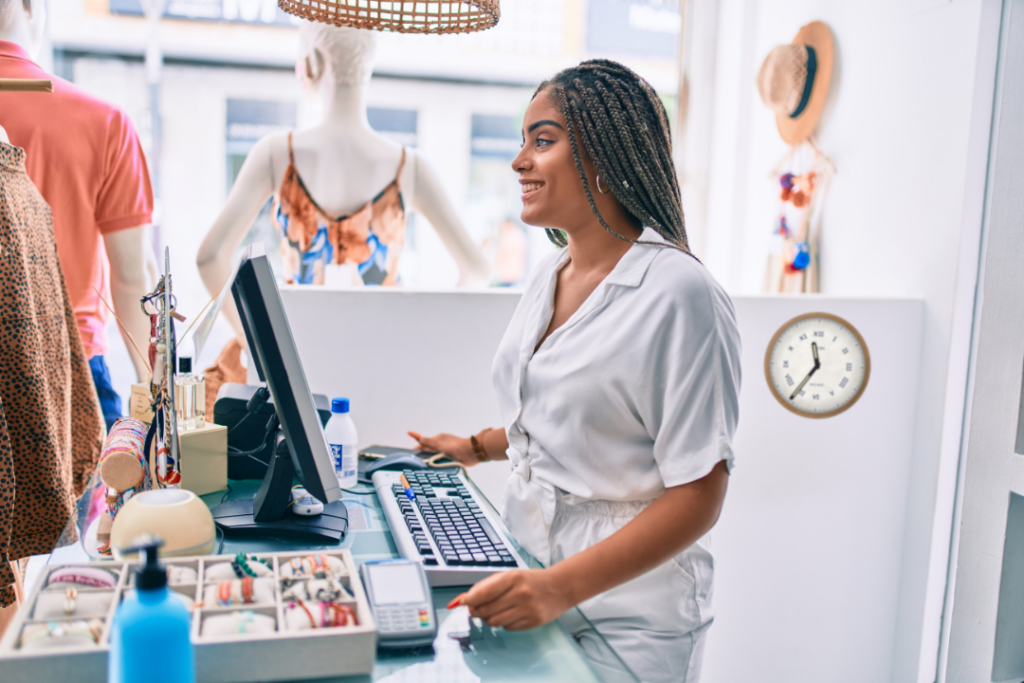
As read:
11:36
